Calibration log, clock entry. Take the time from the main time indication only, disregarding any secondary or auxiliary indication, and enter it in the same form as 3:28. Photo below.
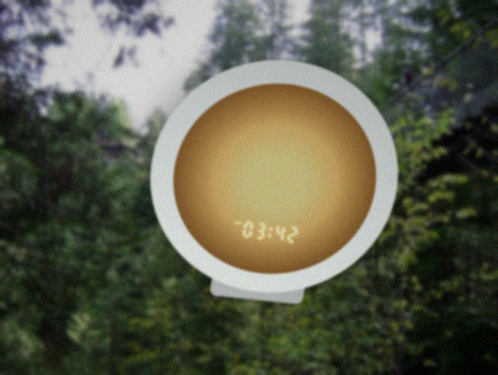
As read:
3:42
